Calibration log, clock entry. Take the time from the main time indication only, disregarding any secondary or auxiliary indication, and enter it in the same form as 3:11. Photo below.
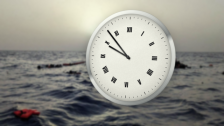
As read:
9:53
